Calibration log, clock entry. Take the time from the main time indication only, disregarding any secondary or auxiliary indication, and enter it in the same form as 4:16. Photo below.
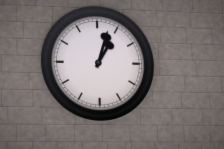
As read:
1:03
